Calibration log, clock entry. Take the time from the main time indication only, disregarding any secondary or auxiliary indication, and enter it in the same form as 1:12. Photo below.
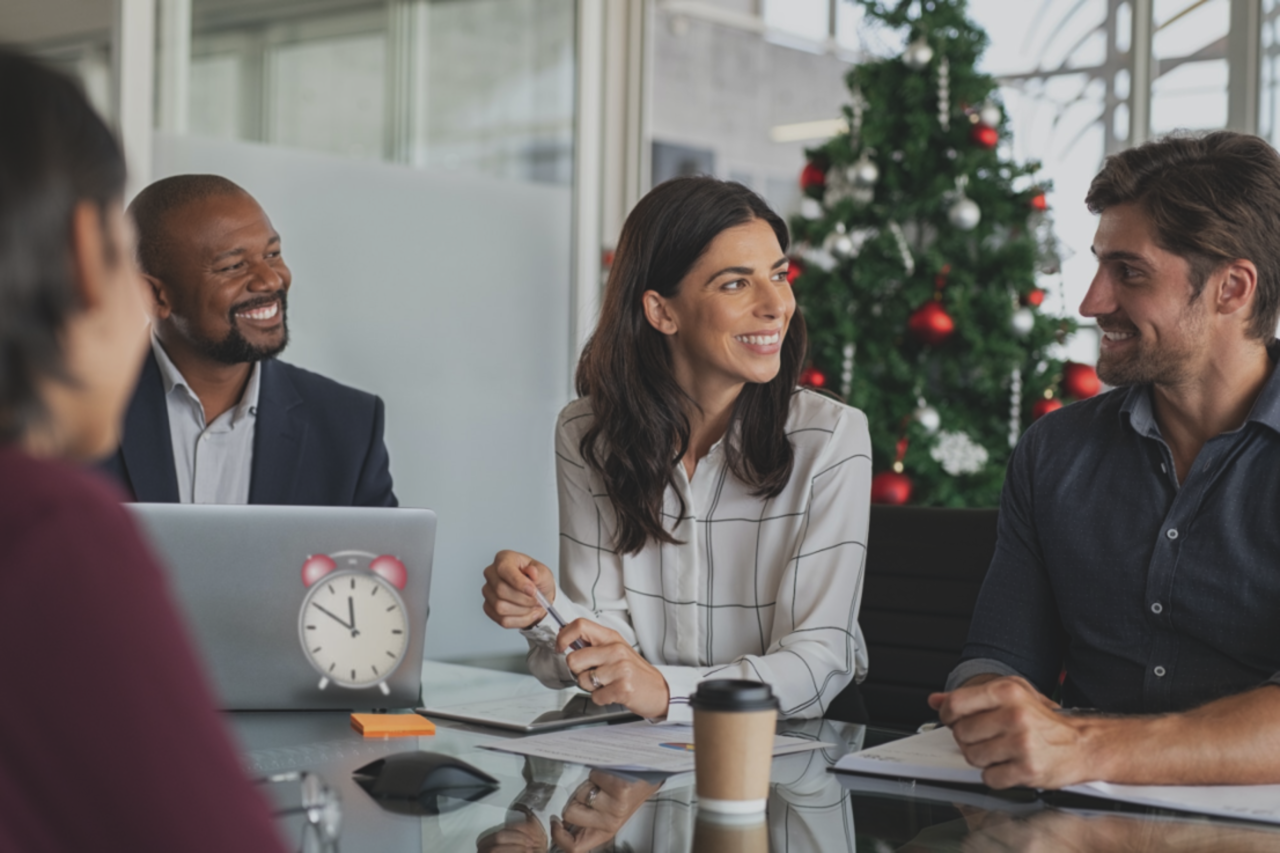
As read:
11:50
